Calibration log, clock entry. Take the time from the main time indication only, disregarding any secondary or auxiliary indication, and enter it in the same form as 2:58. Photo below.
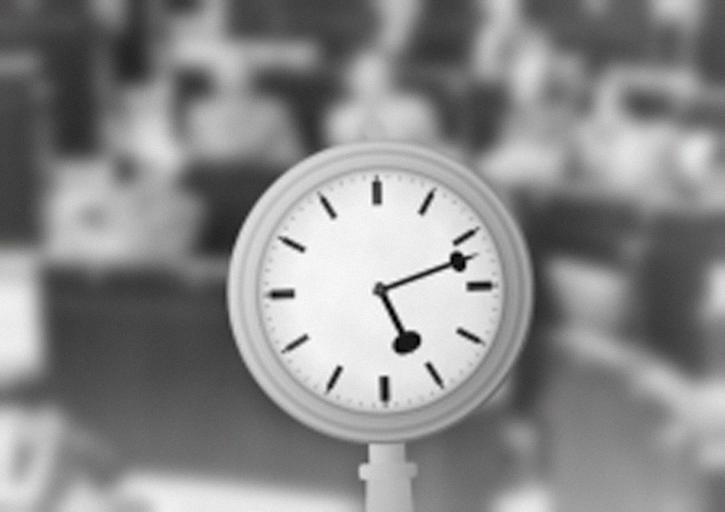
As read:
5:12
